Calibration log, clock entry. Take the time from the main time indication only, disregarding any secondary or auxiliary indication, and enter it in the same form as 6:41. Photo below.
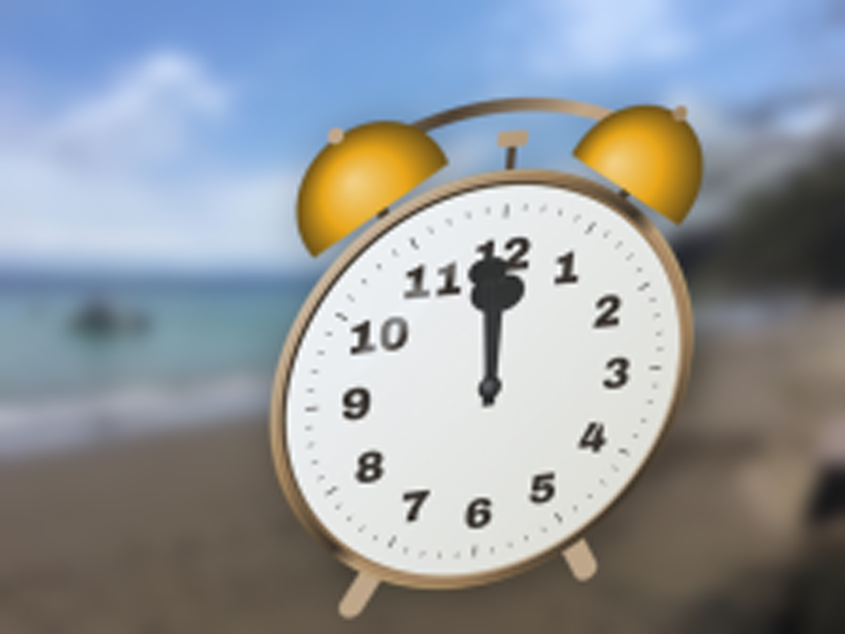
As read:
11:59
